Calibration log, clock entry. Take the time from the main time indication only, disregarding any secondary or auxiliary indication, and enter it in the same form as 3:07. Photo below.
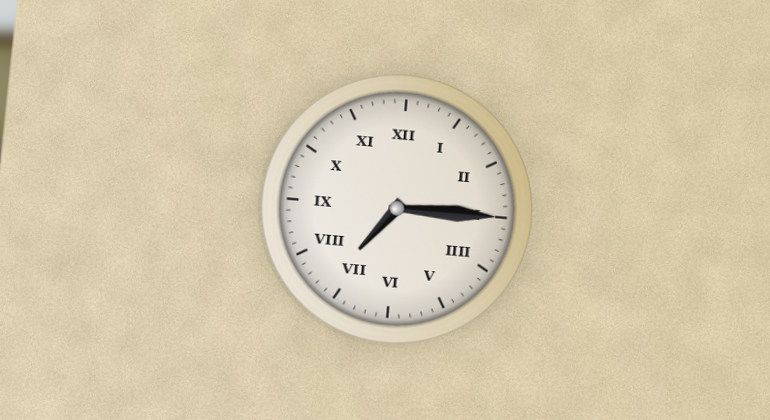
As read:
7:15
